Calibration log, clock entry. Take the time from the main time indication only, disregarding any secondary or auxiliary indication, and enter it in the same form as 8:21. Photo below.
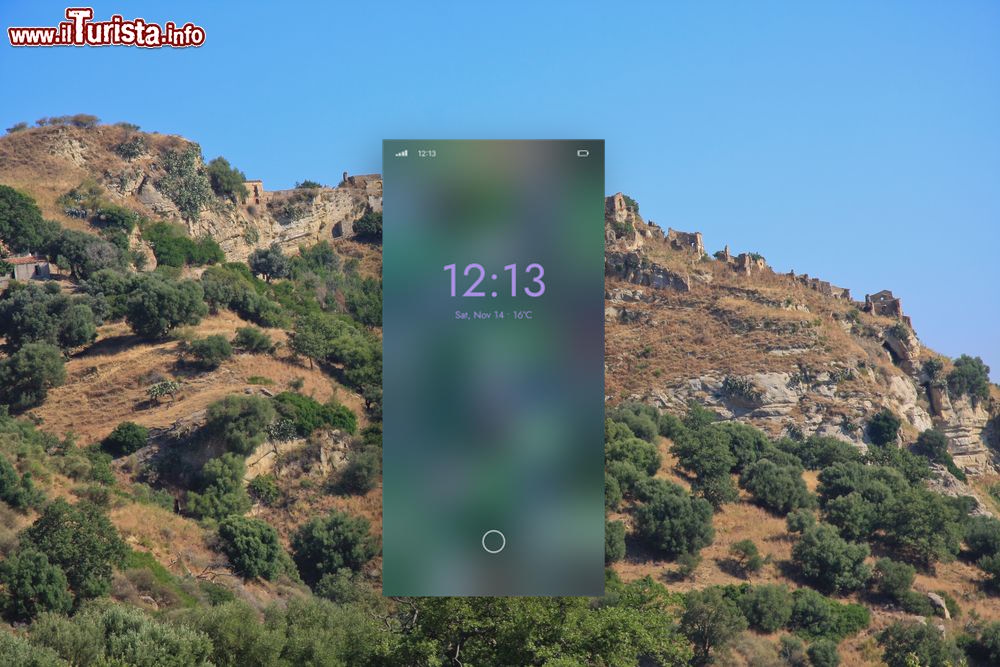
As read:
12:13
